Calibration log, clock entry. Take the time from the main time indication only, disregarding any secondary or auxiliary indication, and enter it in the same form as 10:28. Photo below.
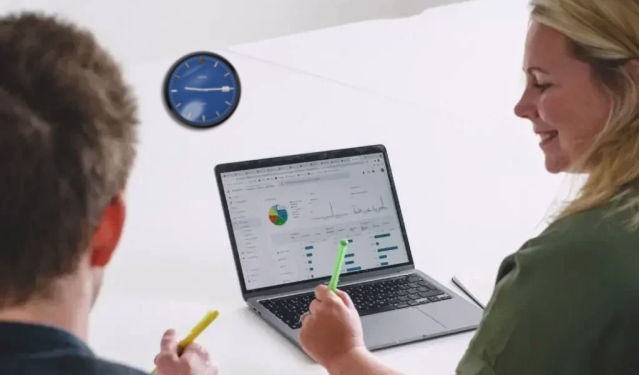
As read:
9:15
